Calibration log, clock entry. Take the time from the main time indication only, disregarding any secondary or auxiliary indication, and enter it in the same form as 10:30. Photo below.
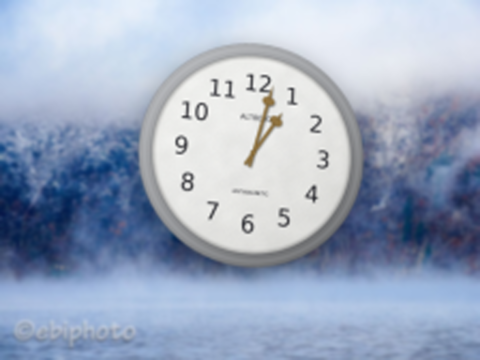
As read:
1:02
